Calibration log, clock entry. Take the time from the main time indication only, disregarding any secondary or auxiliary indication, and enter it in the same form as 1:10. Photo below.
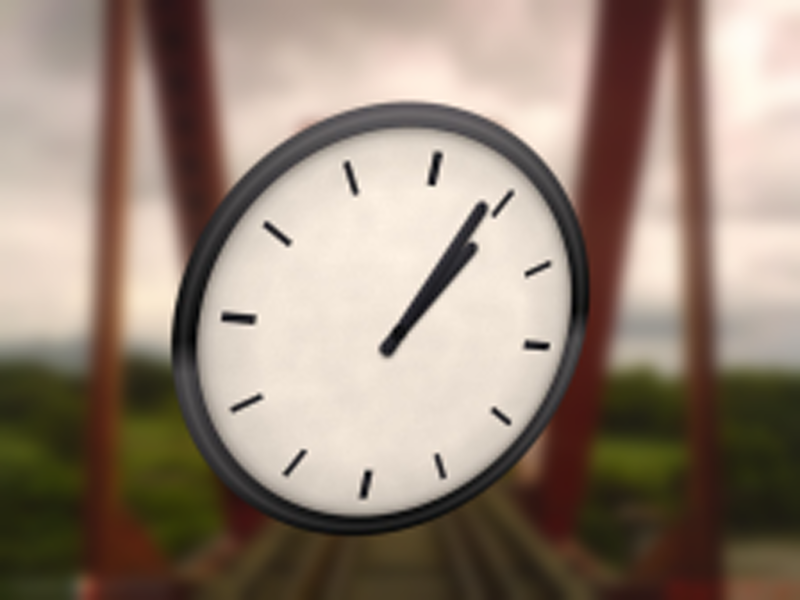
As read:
1:04
